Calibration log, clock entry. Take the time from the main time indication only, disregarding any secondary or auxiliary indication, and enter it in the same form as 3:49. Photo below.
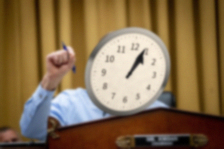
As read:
1:04
